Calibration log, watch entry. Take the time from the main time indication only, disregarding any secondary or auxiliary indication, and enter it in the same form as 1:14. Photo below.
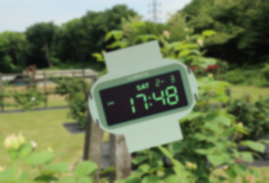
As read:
17:48
